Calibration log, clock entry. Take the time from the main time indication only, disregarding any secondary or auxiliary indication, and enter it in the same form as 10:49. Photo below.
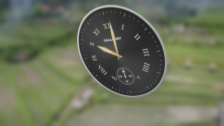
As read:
10:01
